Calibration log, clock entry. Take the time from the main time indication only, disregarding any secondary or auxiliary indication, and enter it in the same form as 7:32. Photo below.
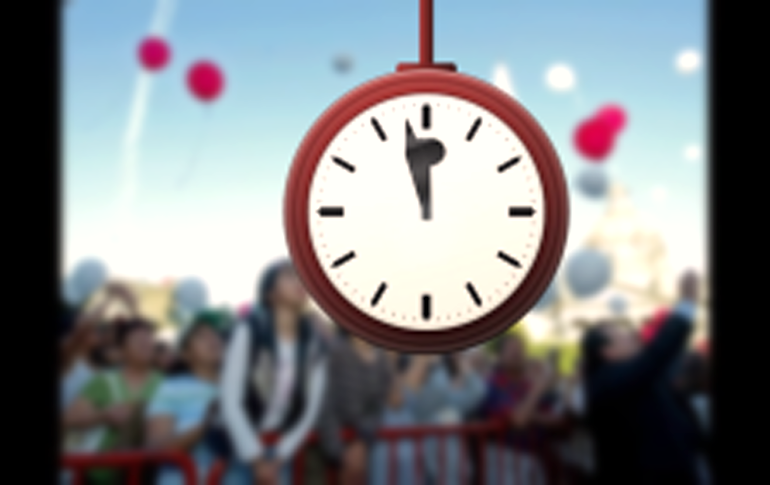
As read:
11:58
